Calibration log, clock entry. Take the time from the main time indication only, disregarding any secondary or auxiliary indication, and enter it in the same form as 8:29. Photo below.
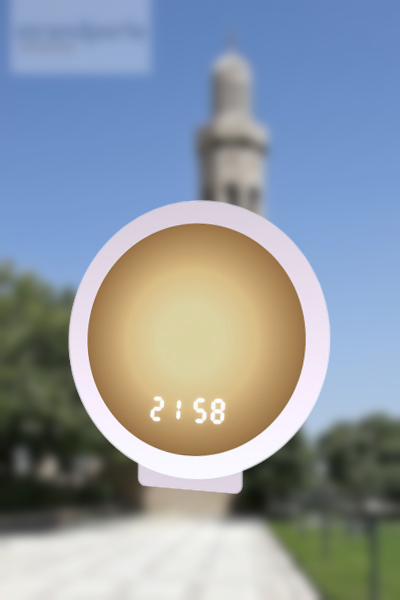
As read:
21:58
